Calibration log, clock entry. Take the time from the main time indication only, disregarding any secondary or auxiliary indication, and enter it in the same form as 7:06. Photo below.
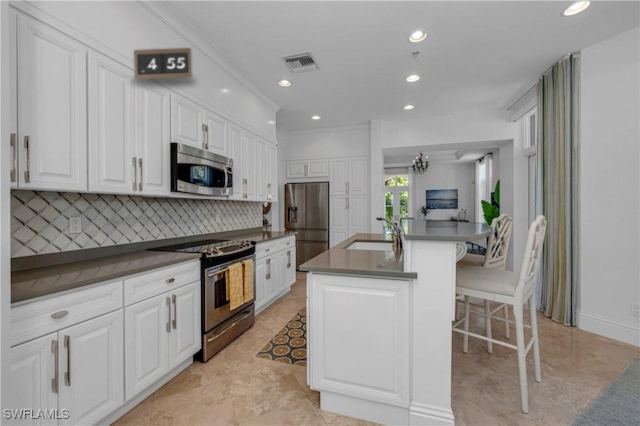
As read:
4:55
